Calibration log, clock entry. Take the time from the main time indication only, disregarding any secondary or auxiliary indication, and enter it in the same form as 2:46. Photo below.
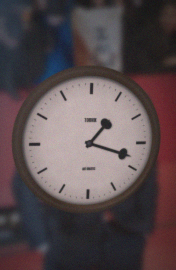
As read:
1:18
